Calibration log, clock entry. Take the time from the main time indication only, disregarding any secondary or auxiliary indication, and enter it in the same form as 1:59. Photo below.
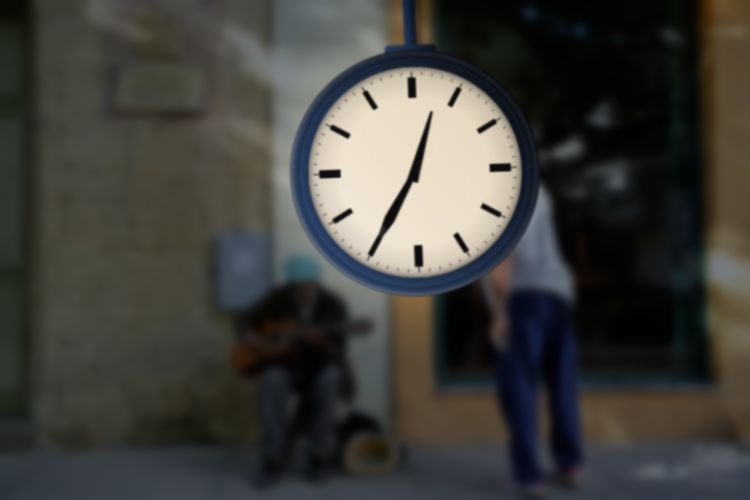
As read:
12:35
